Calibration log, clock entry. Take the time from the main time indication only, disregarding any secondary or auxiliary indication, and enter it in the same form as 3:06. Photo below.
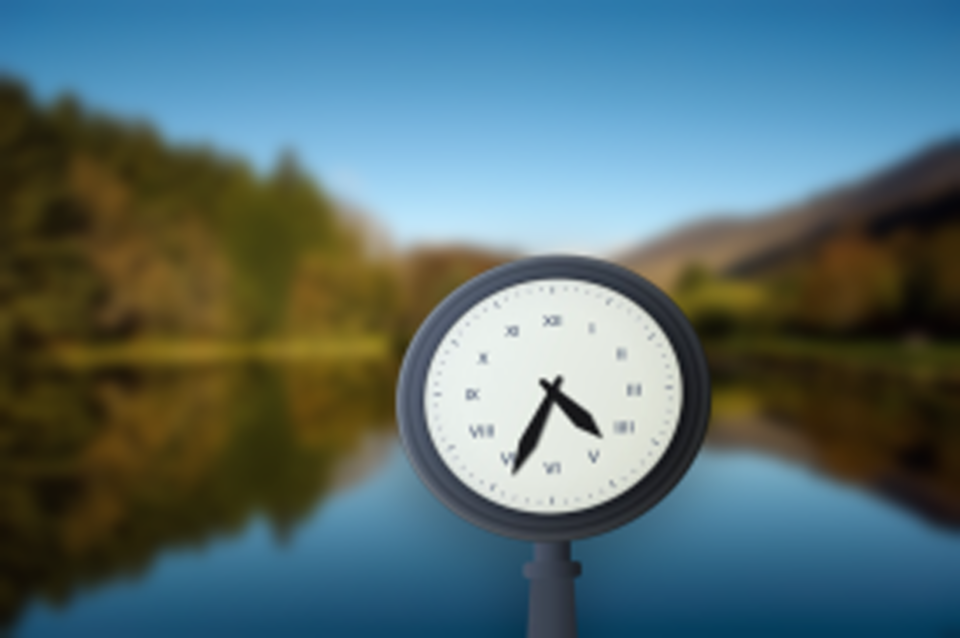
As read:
4:34
